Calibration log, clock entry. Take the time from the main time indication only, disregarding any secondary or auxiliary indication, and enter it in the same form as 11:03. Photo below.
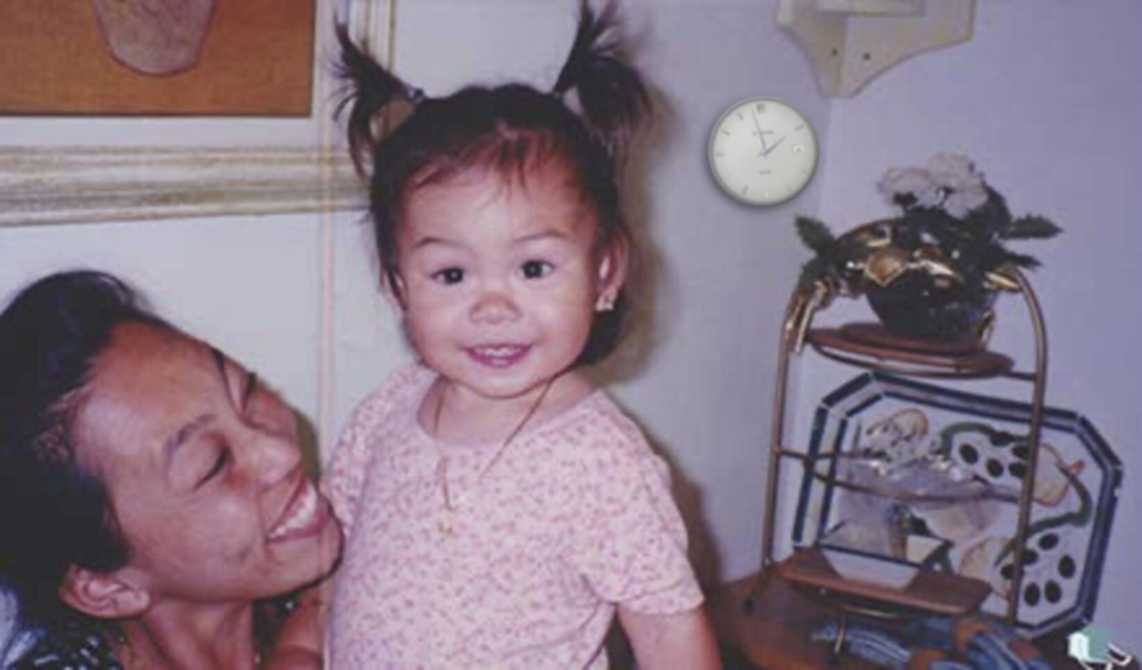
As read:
1:58
